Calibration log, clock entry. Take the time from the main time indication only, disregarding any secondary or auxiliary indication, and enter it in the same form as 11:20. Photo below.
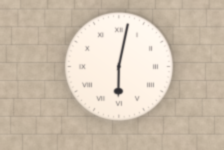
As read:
6:02
